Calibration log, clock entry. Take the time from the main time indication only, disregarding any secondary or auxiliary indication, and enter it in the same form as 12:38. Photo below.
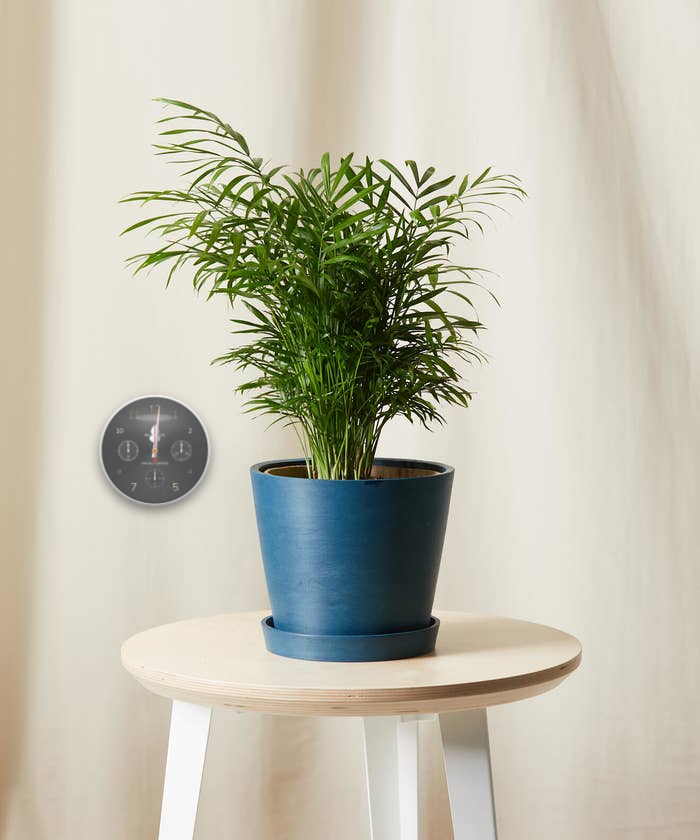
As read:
12:01
